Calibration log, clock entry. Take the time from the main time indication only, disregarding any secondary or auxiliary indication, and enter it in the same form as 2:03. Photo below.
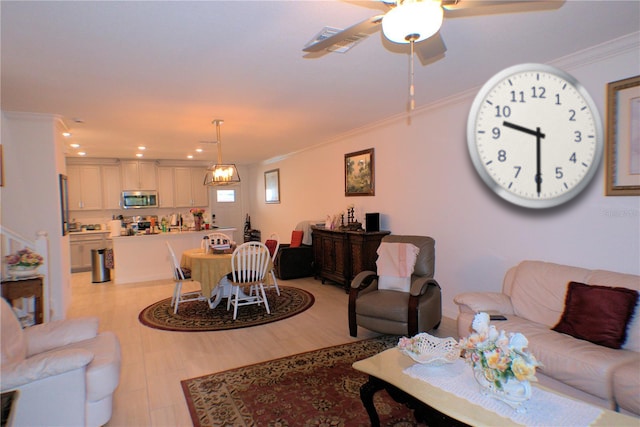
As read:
9:30
